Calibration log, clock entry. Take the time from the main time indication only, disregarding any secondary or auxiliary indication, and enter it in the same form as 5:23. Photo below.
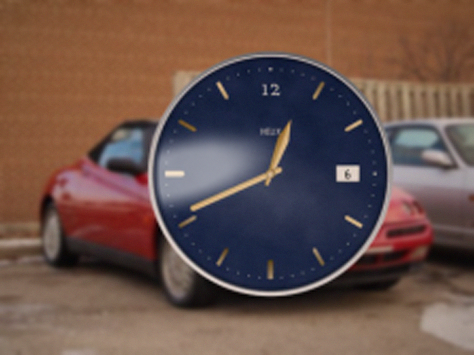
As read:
12:41
